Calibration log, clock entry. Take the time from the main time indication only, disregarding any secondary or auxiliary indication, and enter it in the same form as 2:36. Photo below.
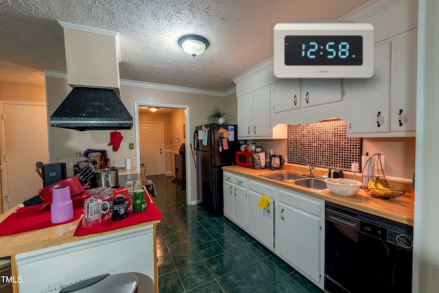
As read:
12:58
